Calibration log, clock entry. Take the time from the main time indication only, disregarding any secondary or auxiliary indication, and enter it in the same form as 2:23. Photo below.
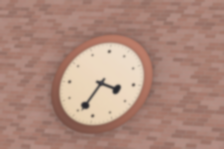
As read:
3:34
